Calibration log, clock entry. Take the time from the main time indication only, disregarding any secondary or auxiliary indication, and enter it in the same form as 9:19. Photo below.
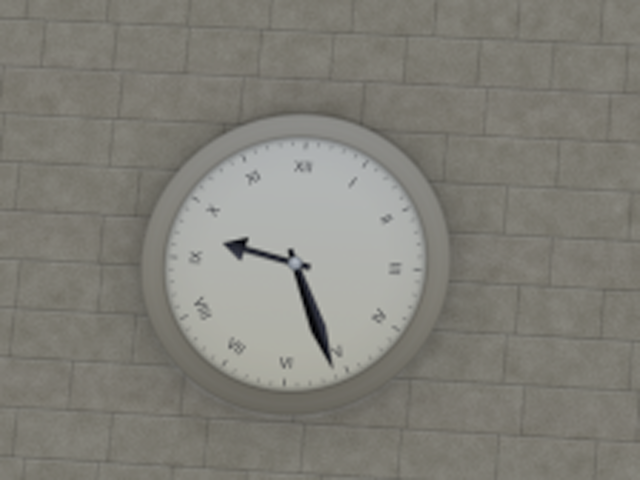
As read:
9:26
